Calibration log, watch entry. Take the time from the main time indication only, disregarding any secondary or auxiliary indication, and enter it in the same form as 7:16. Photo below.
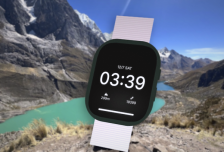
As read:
3:39
